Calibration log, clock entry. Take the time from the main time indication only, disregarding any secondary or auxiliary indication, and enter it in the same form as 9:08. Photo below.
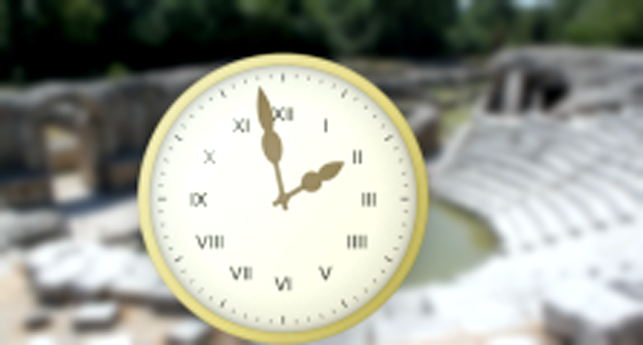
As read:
1:58
